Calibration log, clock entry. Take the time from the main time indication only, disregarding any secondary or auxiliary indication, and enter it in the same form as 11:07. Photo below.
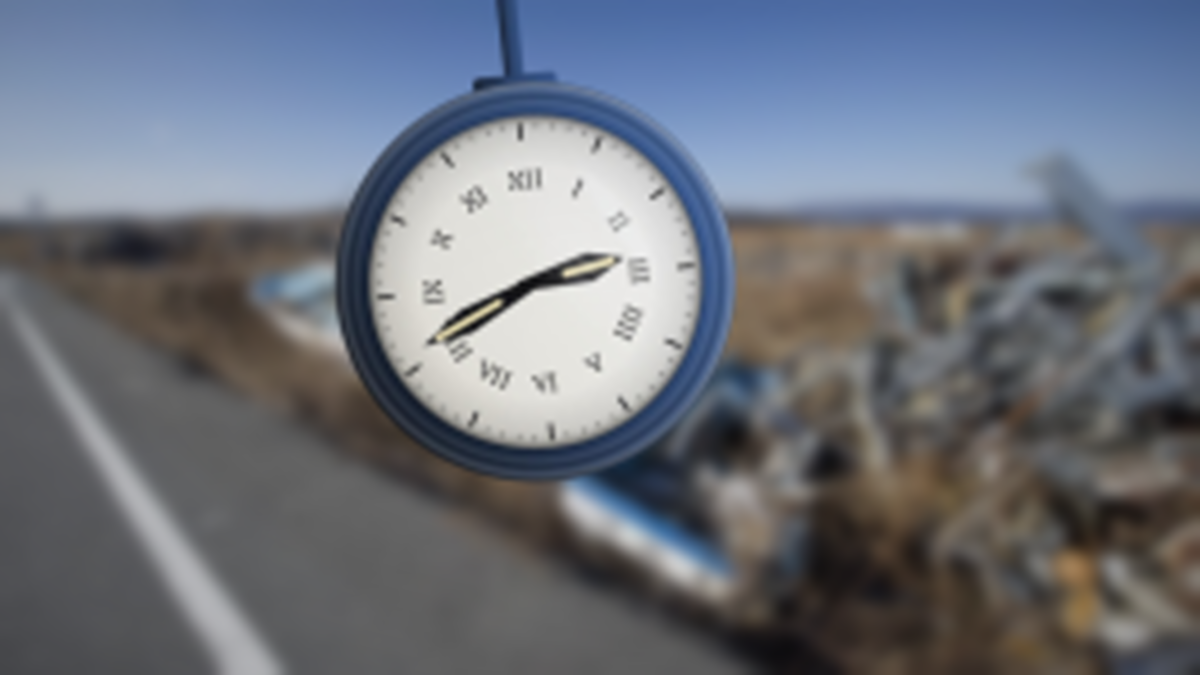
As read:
2:41
